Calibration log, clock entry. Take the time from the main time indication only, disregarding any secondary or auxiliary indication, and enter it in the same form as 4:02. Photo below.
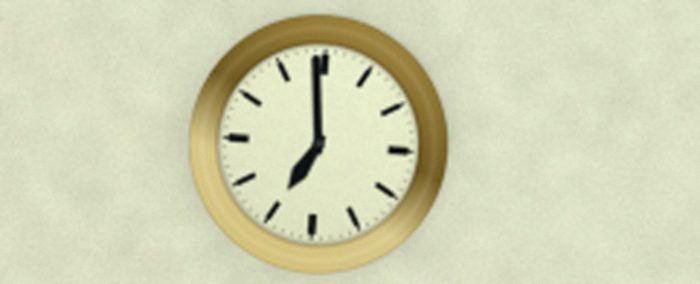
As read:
6:59
